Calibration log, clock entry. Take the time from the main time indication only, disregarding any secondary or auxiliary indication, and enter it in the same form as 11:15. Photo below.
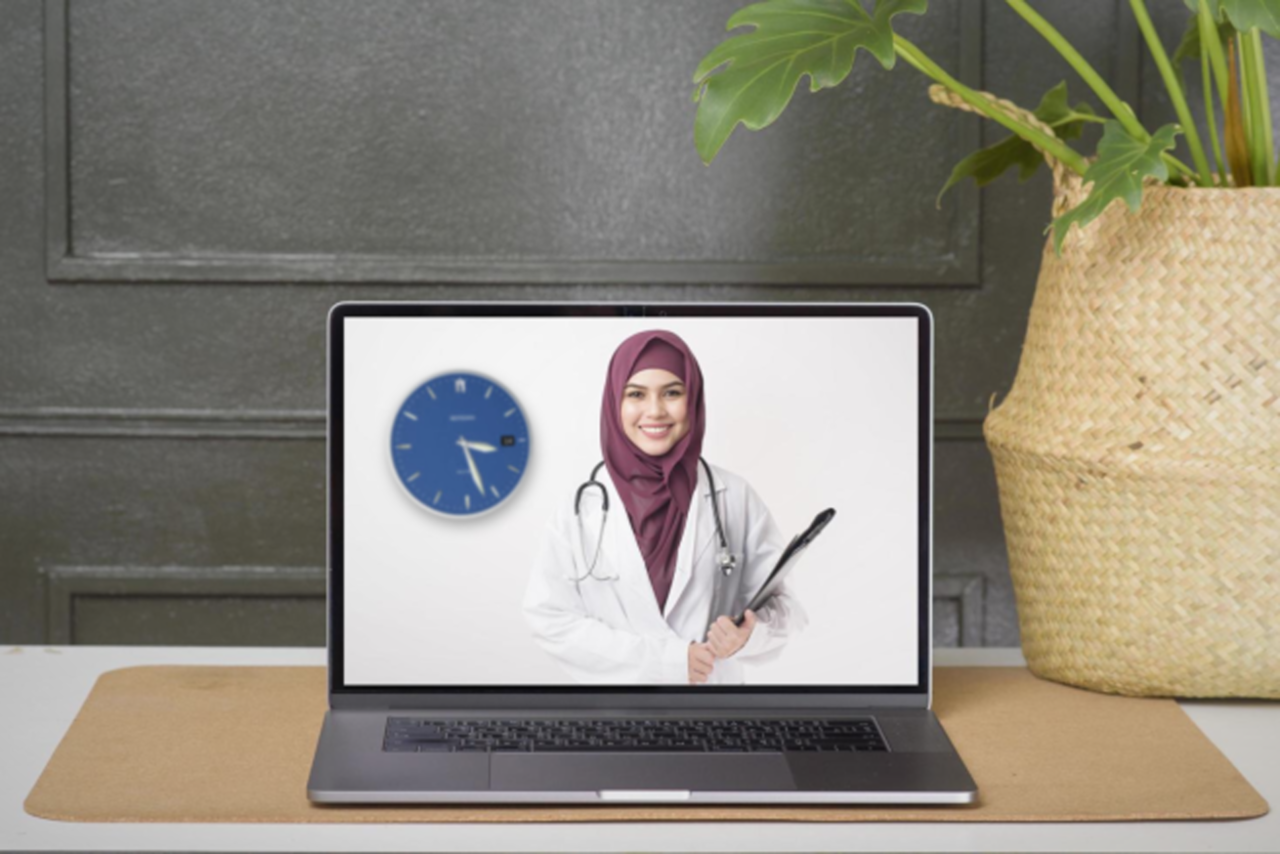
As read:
3:27
